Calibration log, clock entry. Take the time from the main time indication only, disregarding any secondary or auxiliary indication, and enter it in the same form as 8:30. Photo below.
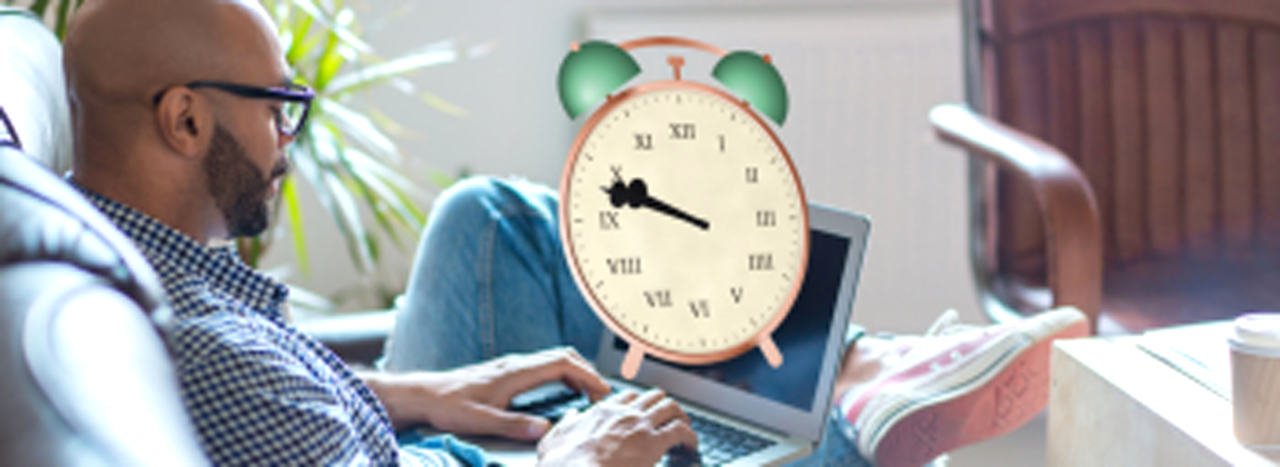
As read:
9:48
